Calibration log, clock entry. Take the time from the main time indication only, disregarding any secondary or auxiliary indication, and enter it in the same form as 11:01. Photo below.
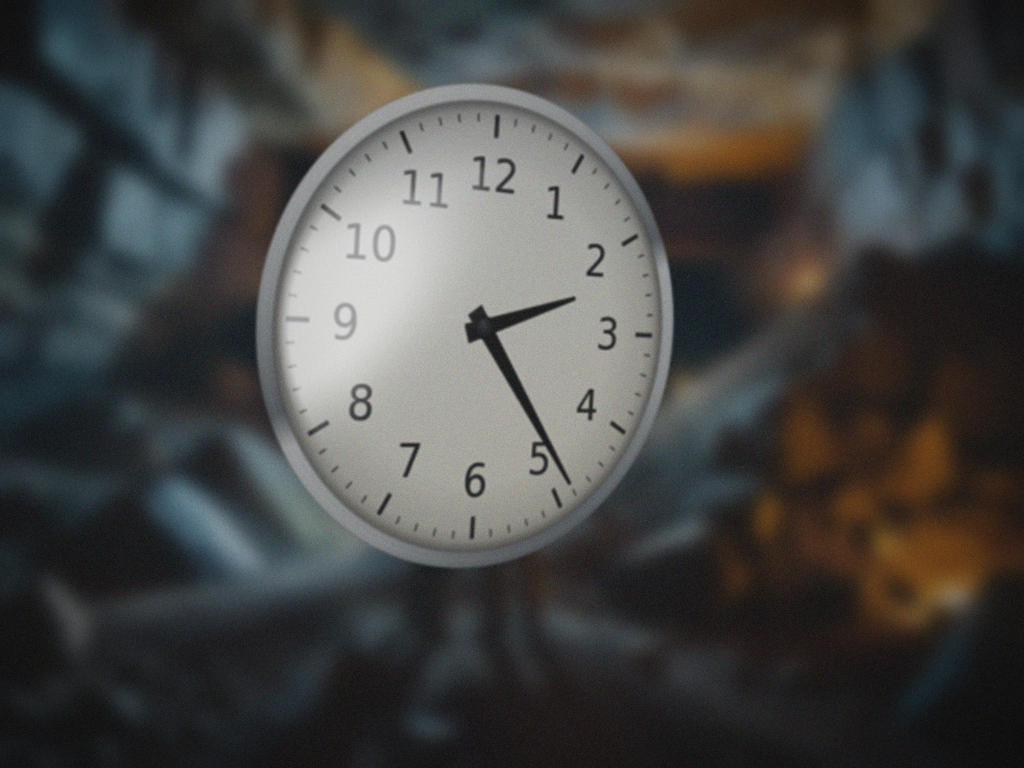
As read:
2:24
